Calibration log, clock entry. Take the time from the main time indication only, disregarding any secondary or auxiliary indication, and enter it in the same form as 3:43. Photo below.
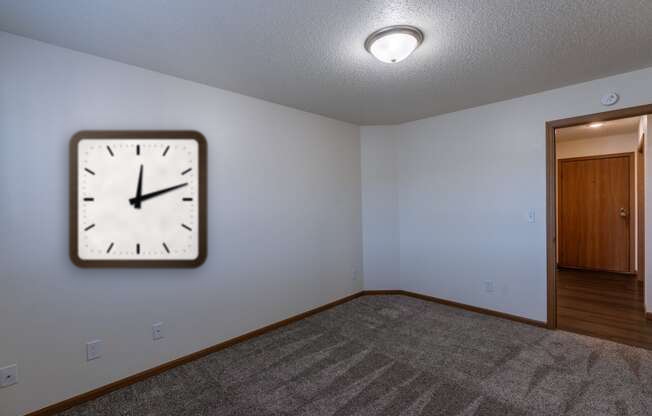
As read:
12:12
